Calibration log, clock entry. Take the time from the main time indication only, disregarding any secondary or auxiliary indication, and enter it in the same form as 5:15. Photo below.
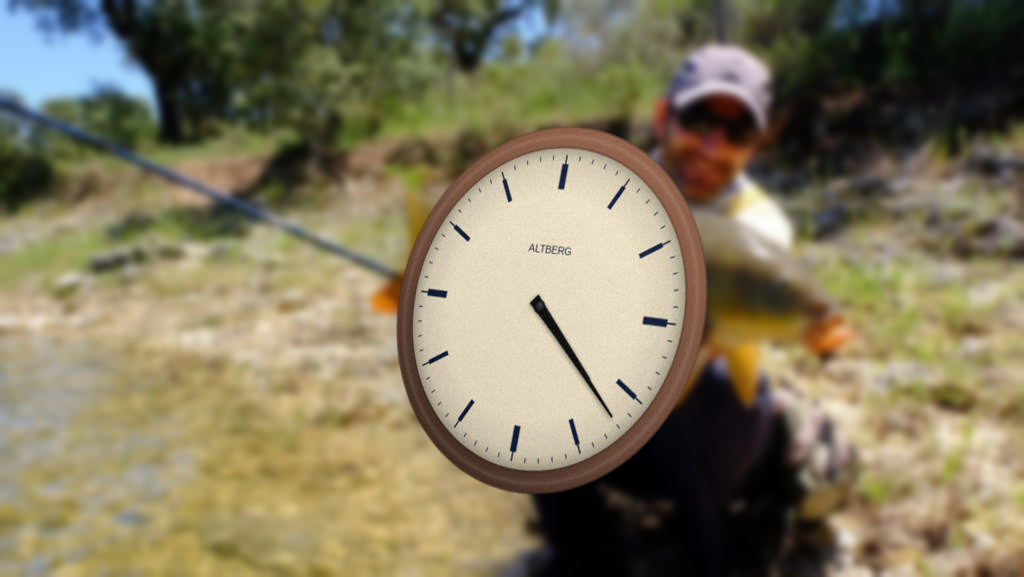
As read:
4:22
